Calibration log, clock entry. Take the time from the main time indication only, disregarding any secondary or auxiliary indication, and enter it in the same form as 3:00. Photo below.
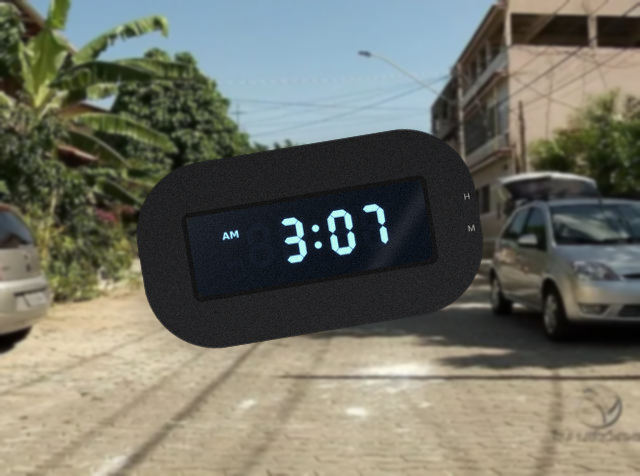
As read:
3:07
